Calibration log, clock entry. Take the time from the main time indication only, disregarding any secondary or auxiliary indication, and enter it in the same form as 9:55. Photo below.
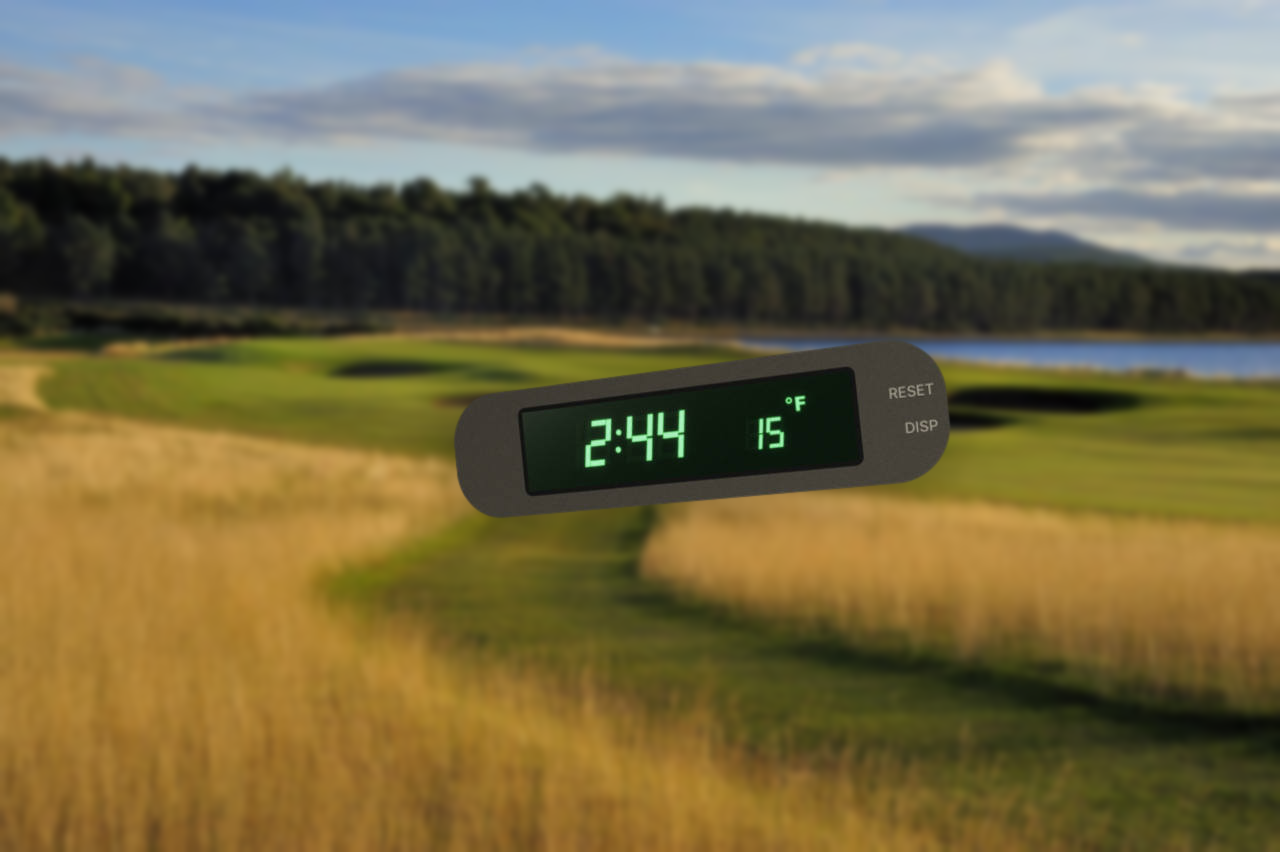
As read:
2:44
